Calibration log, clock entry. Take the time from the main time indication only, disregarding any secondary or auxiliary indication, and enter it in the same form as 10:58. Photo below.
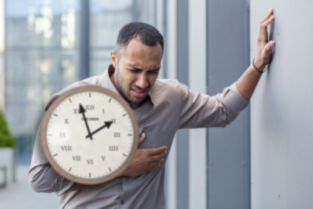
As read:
1:57
